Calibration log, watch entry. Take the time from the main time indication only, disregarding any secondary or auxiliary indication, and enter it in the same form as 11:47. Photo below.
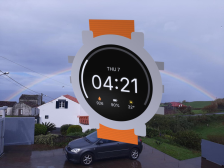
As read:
4:21
